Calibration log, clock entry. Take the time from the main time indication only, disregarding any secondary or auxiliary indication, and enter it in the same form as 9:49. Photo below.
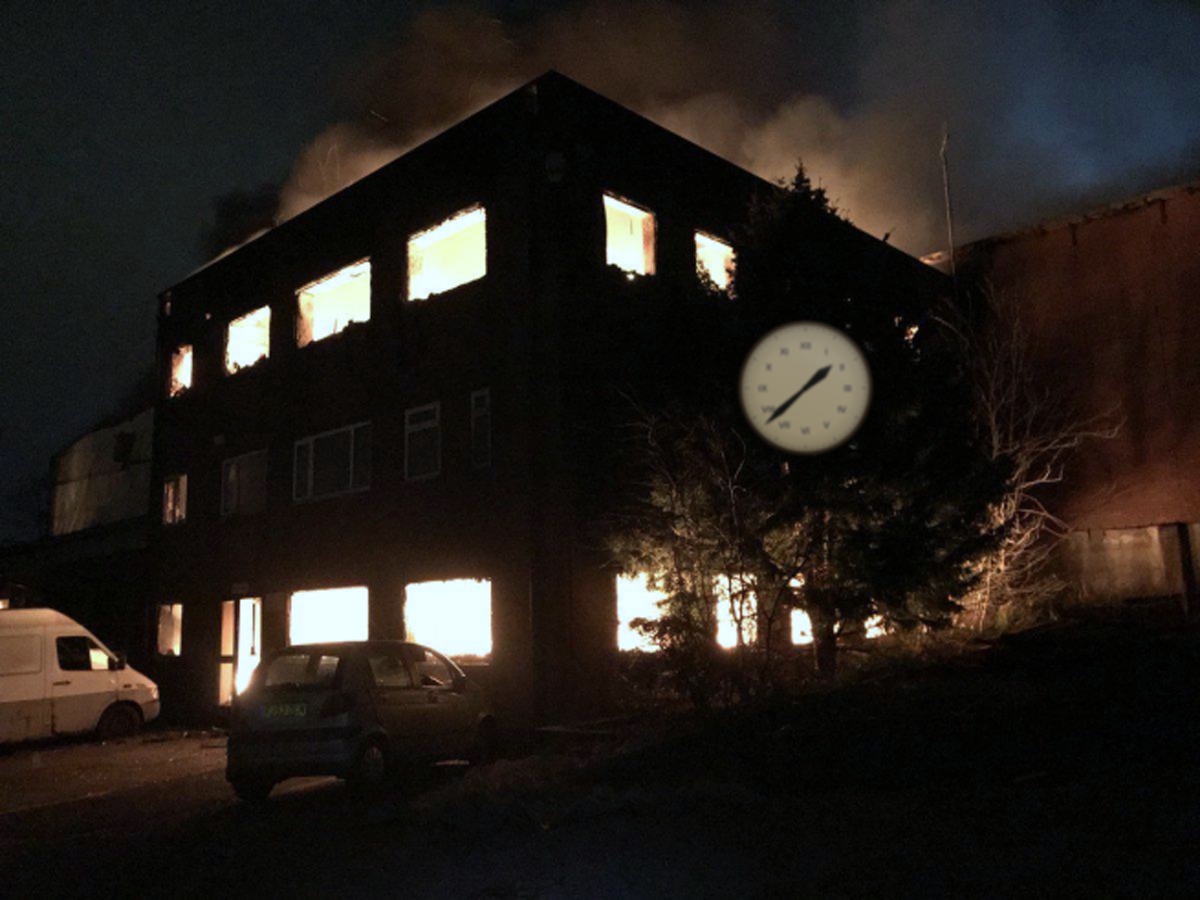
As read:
1:38
